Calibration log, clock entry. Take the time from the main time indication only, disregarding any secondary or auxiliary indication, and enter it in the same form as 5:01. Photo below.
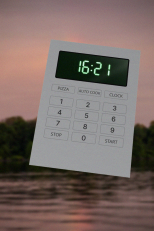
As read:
16:21
